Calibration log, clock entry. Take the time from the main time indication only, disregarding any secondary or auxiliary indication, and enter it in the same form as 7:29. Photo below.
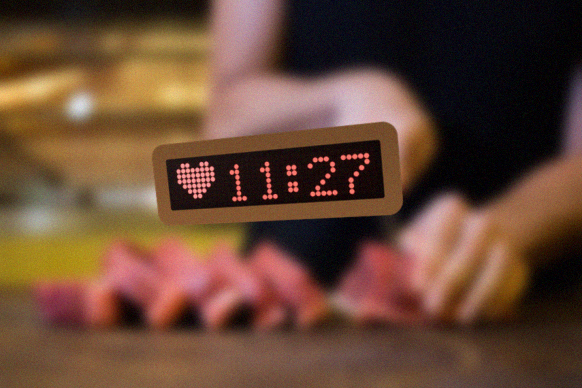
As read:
11:27
